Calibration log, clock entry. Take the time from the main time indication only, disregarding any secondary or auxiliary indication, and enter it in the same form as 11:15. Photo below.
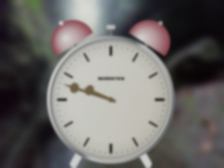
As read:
9:48
